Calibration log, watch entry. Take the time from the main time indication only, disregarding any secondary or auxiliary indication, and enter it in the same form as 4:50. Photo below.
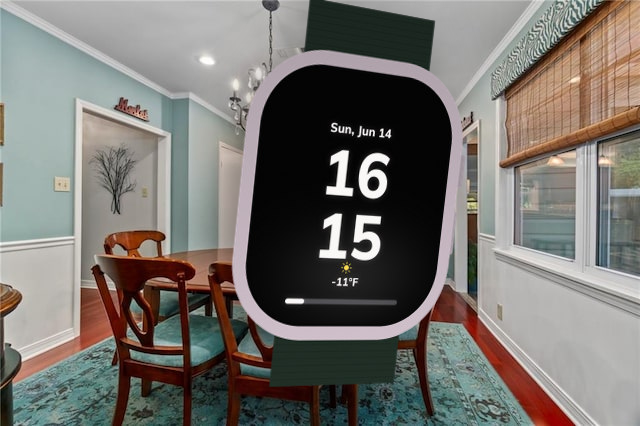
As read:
16:15
